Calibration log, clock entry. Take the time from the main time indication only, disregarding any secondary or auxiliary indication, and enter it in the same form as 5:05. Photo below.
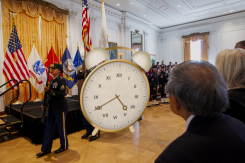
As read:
4:40
